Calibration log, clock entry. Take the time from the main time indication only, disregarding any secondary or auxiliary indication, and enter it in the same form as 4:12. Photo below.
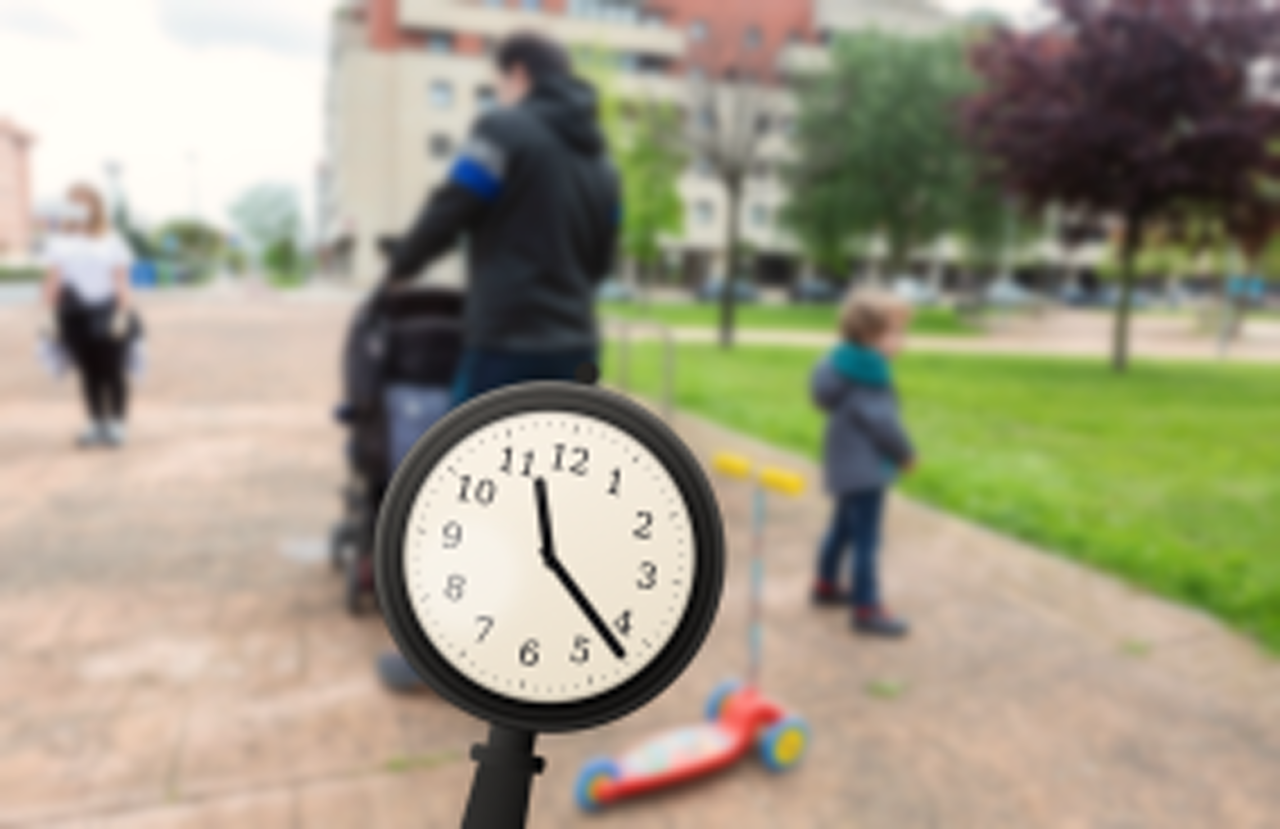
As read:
11:22
